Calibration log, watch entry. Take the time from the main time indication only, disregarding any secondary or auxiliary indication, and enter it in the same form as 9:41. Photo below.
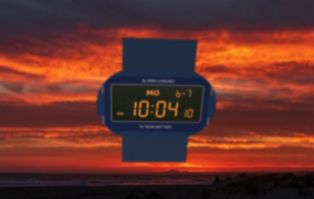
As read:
10:04
